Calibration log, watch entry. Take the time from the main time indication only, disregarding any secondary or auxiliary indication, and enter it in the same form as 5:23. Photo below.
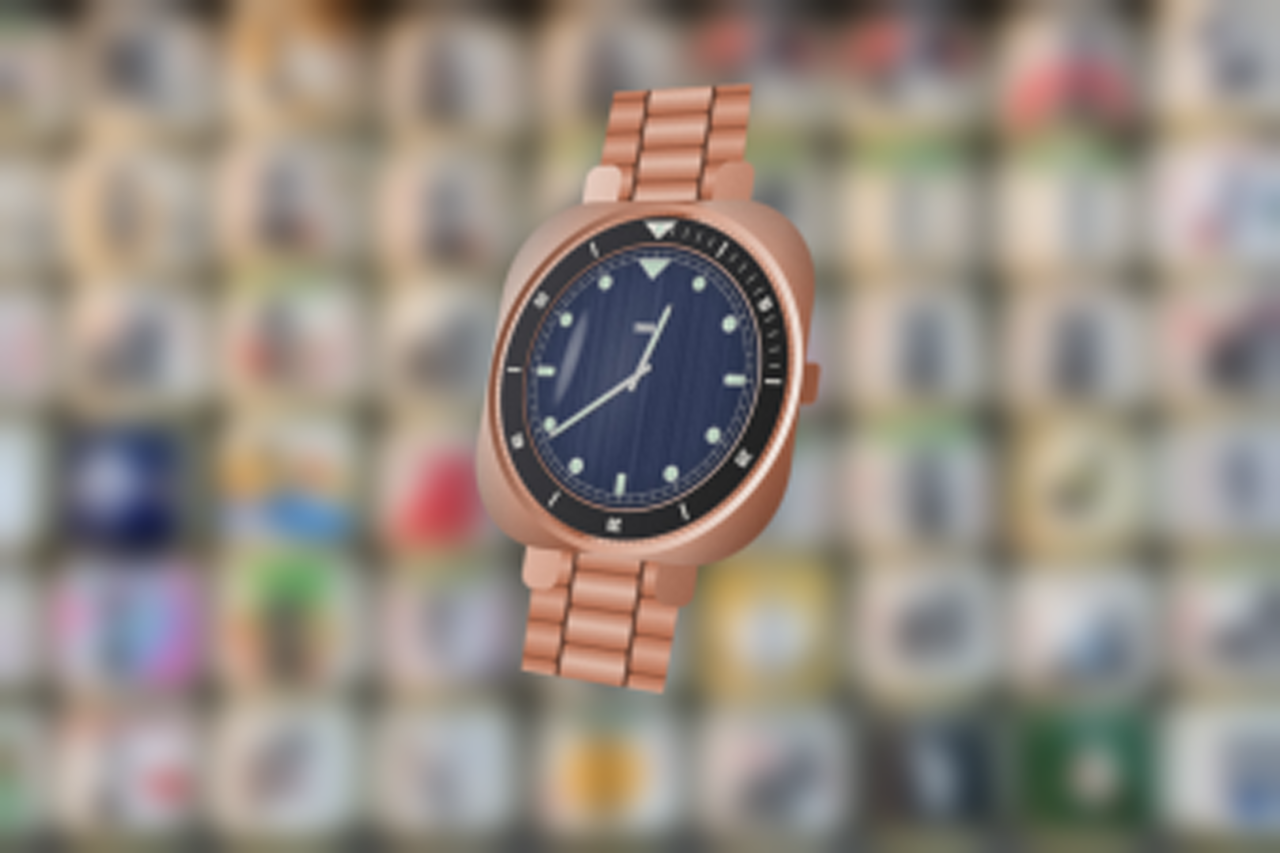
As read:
12:39
